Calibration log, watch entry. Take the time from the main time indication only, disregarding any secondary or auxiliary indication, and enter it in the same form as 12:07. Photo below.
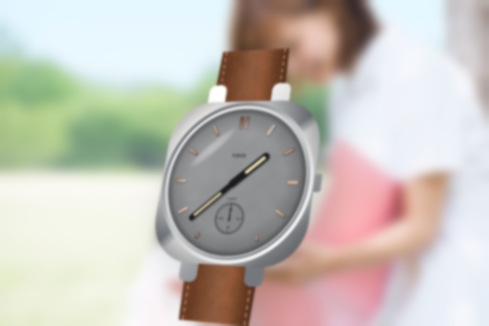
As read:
1:38
